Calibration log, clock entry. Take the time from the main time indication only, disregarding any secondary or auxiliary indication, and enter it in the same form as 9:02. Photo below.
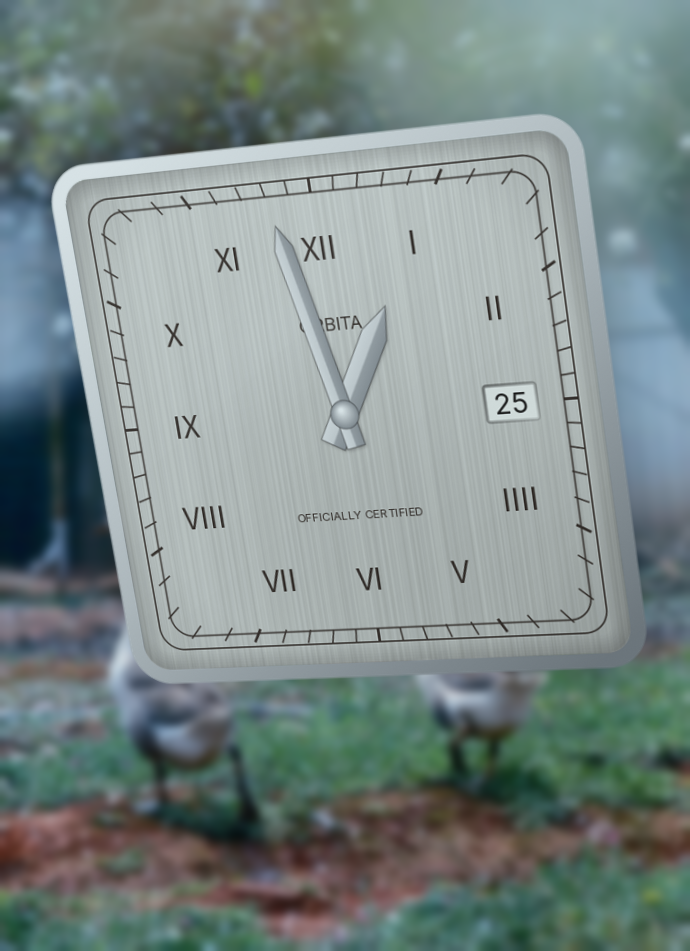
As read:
12:58
